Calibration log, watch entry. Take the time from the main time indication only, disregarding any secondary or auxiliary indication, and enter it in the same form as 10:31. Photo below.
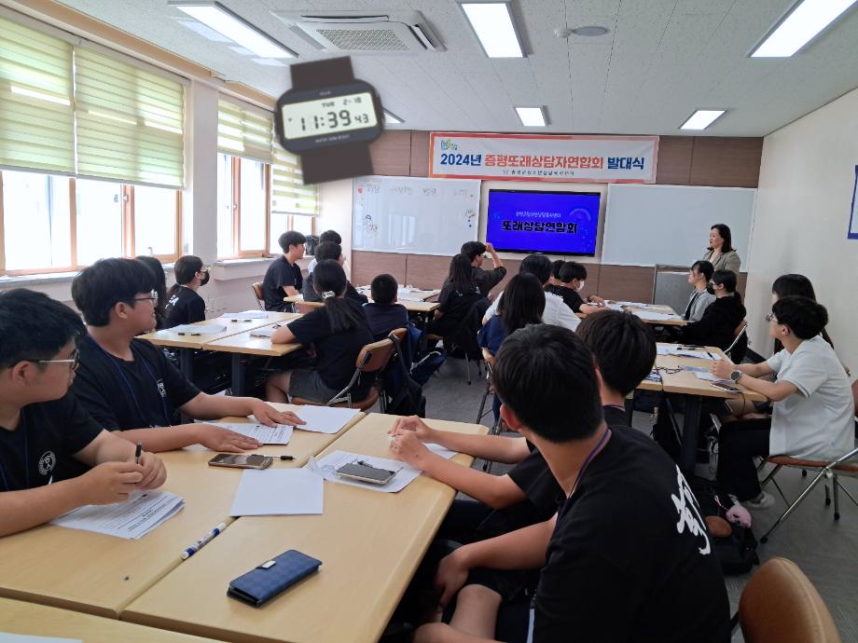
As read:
11:39
